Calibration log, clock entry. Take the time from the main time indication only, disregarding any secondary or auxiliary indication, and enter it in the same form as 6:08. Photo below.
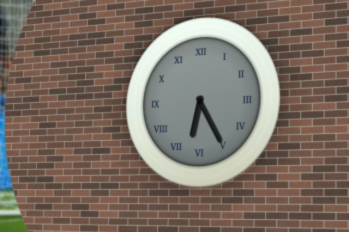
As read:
6:25
